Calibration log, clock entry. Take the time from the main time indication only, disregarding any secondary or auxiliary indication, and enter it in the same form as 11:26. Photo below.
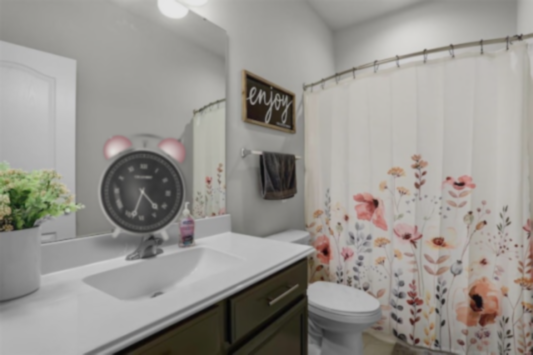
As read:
4:33
